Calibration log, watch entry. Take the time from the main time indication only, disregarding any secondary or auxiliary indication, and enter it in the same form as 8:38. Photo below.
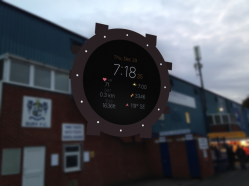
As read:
7:18
